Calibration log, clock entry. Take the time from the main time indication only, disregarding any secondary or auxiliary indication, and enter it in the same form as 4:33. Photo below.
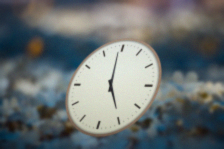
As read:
4:59
